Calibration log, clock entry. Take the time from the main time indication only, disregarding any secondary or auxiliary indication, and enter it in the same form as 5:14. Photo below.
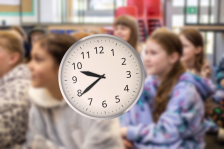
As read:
9:39
